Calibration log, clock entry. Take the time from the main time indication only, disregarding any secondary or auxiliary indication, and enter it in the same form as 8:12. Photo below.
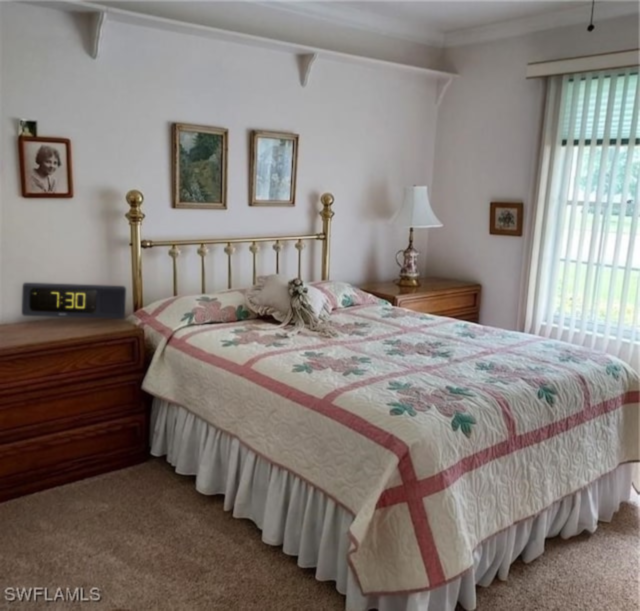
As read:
7:30
